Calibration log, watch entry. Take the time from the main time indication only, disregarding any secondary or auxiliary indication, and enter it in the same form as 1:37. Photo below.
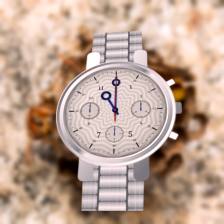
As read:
11:00
